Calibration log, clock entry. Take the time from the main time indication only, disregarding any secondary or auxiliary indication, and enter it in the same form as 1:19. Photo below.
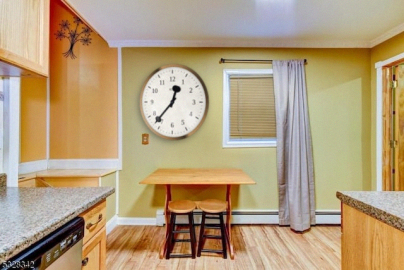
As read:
12:37
